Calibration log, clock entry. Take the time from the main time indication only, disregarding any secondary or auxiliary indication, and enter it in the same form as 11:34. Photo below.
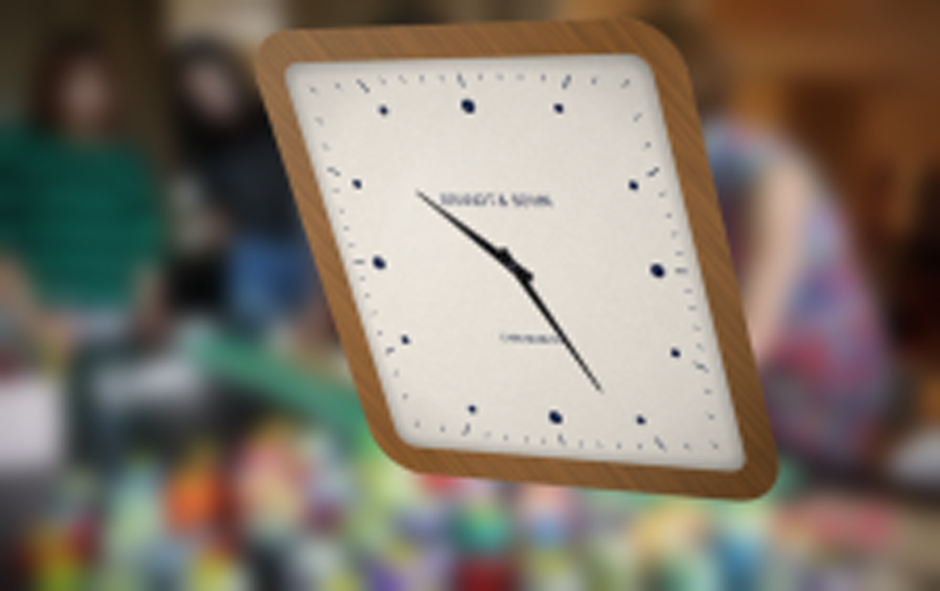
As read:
10:26
